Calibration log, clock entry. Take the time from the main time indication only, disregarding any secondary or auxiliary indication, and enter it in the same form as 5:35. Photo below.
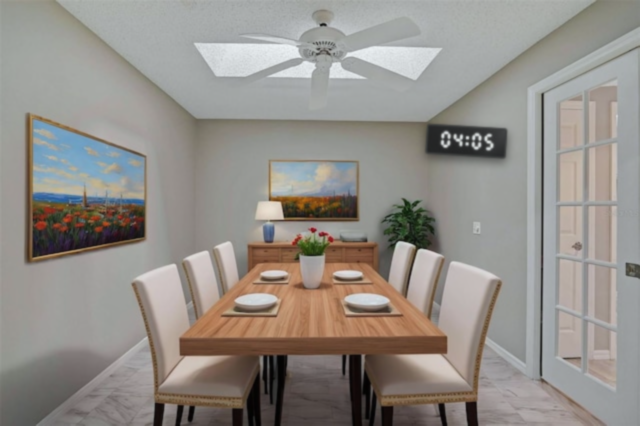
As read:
4:05
